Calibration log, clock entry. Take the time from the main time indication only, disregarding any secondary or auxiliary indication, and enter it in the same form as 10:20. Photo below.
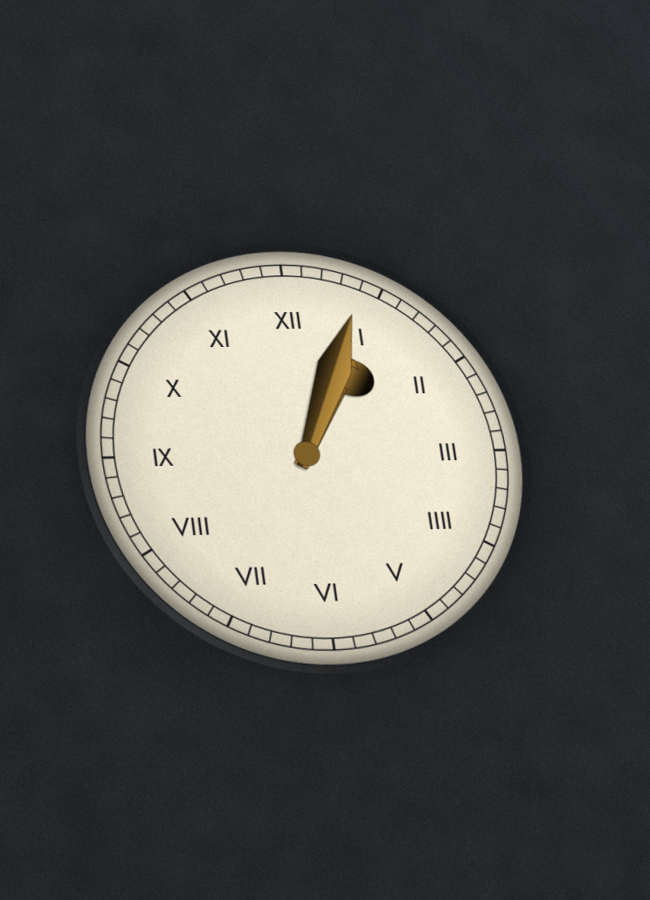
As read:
1:04
